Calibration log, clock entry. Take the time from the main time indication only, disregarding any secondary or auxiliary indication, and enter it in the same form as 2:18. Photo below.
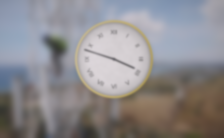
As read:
3:48
